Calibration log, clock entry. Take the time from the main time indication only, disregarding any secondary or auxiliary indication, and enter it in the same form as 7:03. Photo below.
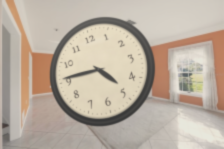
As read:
4:46
